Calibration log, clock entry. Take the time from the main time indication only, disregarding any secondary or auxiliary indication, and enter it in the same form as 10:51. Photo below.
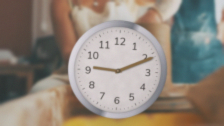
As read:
9:11
